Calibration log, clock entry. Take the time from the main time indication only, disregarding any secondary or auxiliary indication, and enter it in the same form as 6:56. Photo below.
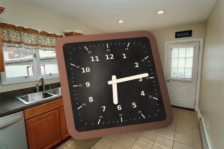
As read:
6:14
